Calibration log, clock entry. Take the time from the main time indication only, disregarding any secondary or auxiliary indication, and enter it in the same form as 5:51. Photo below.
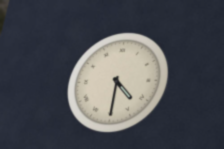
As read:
4:30
